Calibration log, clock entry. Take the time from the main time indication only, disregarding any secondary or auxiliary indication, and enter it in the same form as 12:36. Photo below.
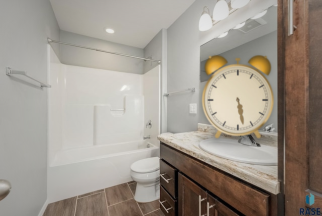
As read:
5:28
